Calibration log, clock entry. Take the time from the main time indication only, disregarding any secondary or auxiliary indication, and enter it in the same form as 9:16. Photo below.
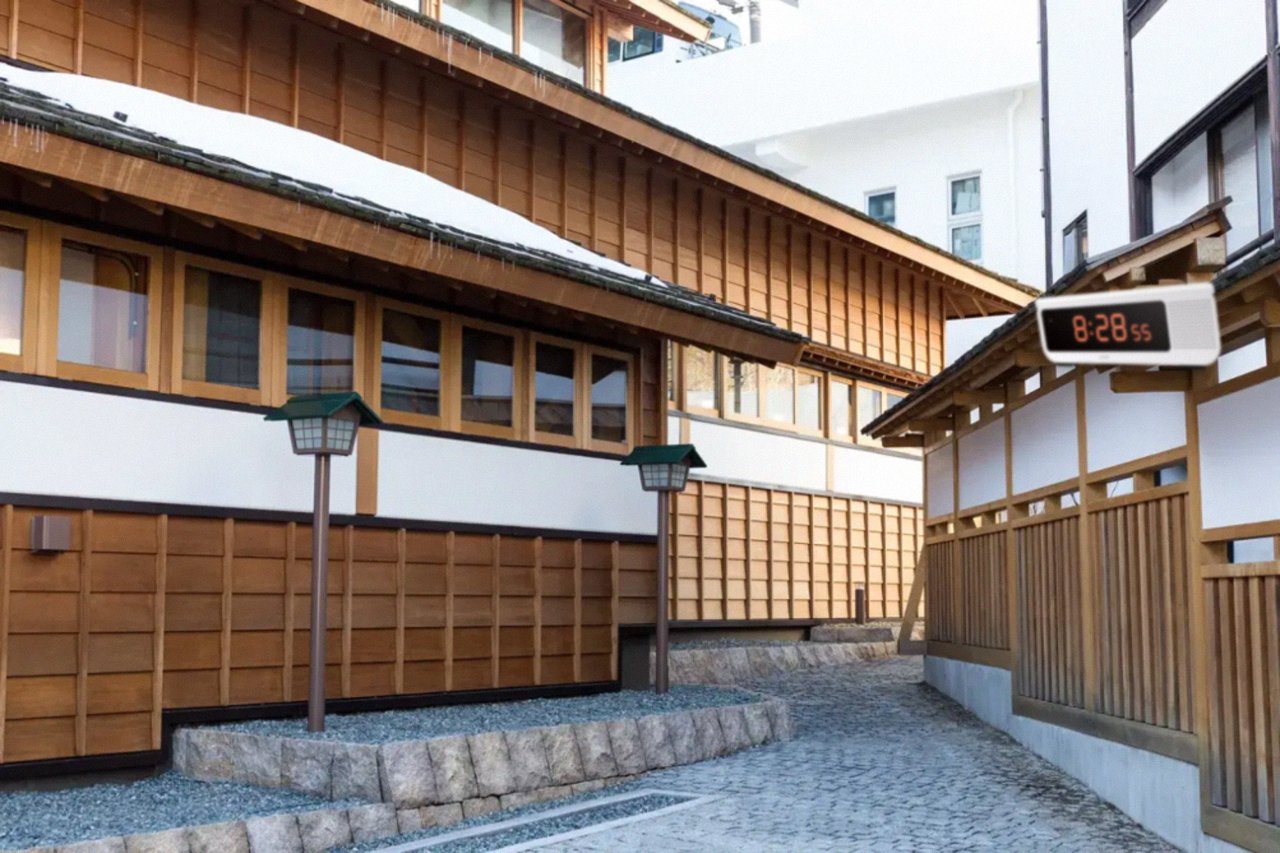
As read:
8:28
